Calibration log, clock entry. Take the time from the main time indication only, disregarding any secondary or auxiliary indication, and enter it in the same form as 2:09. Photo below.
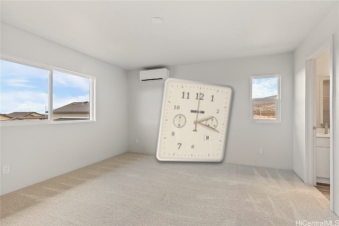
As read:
2:18
